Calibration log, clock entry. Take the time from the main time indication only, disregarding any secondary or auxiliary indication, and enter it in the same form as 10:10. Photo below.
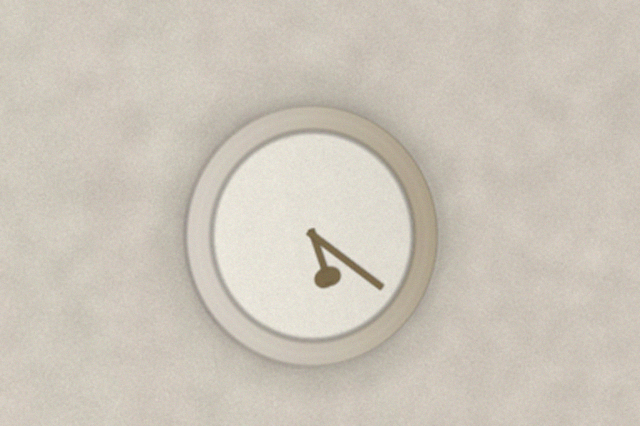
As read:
5:21
